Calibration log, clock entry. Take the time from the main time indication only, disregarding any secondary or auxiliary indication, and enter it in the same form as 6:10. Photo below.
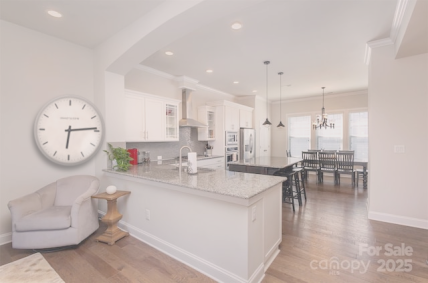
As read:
6:14
